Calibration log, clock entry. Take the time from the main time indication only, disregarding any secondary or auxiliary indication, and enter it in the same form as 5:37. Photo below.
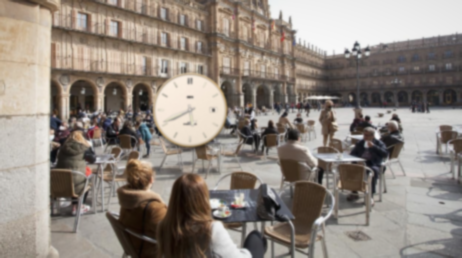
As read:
5:41
